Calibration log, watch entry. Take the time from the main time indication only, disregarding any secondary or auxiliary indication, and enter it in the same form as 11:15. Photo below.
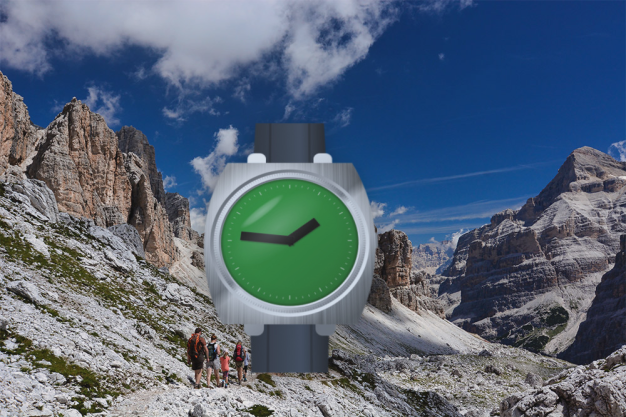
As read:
1:46
